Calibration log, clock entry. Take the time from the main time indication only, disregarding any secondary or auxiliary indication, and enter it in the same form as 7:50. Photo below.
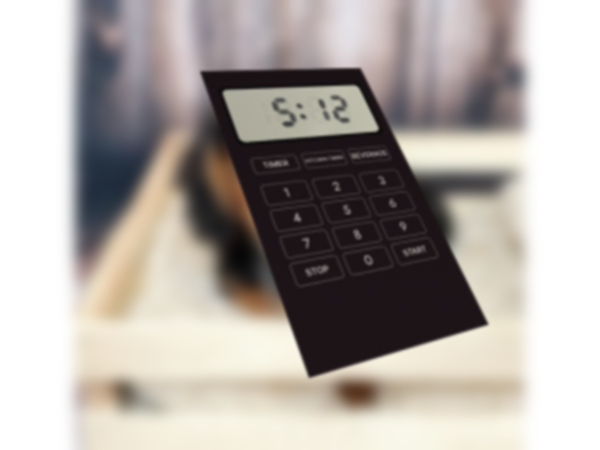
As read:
5:12
